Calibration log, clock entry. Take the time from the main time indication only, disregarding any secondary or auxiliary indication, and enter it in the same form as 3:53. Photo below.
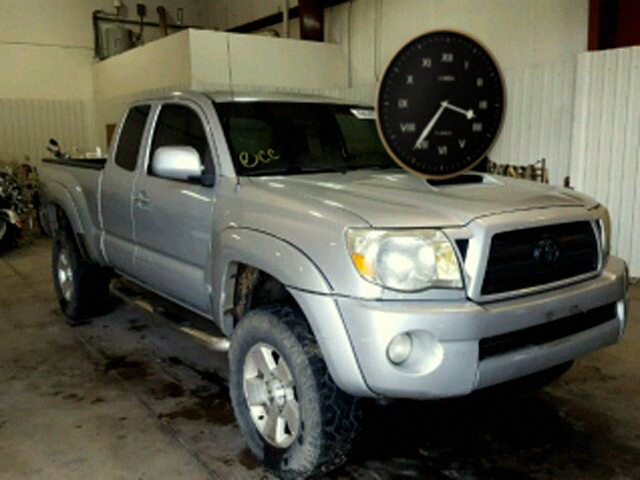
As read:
3:36
